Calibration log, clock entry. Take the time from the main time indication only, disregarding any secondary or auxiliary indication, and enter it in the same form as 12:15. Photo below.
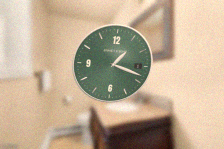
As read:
1:18
